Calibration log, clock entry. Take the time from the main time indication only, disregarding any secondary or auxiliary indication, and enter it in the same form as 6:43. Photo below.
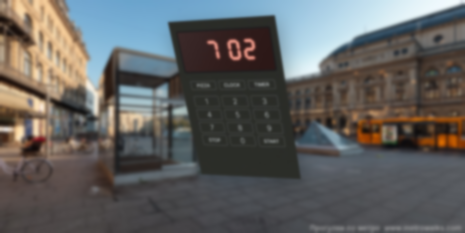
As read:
7:02
